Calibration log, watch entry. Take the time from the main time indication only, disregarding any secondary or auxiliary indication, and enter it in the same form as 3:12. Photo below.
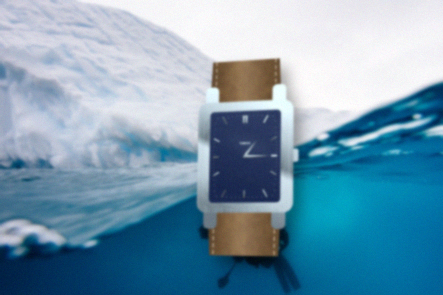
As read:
1:15
